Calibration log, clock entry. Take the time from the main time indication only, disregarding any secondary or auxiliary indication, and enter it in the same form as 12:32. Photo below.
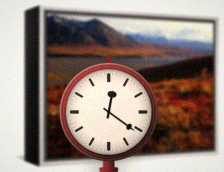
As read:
12:21
